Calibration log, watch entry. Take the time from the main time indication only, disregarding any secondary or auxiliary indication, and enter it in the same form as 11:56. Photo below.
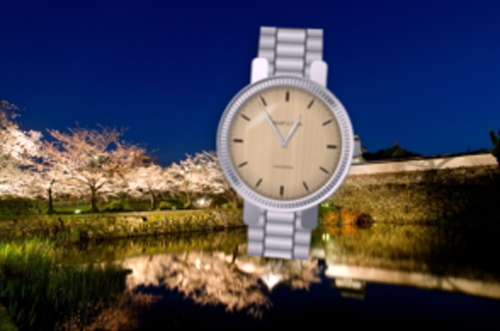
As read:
12:54
